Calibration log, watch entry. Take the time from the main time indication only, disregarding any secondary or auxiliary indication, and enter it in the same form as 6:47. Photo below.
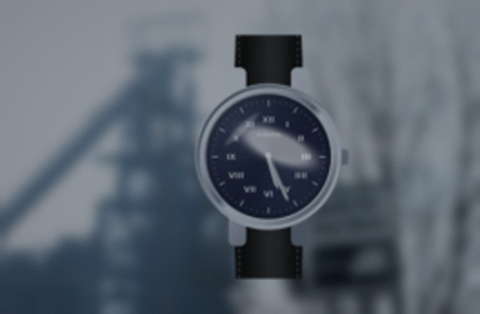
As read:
5:26
